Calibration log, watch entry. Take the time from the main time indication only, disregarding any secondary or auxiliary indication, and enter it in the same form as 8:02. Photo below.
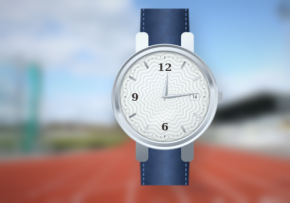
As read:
12:14
